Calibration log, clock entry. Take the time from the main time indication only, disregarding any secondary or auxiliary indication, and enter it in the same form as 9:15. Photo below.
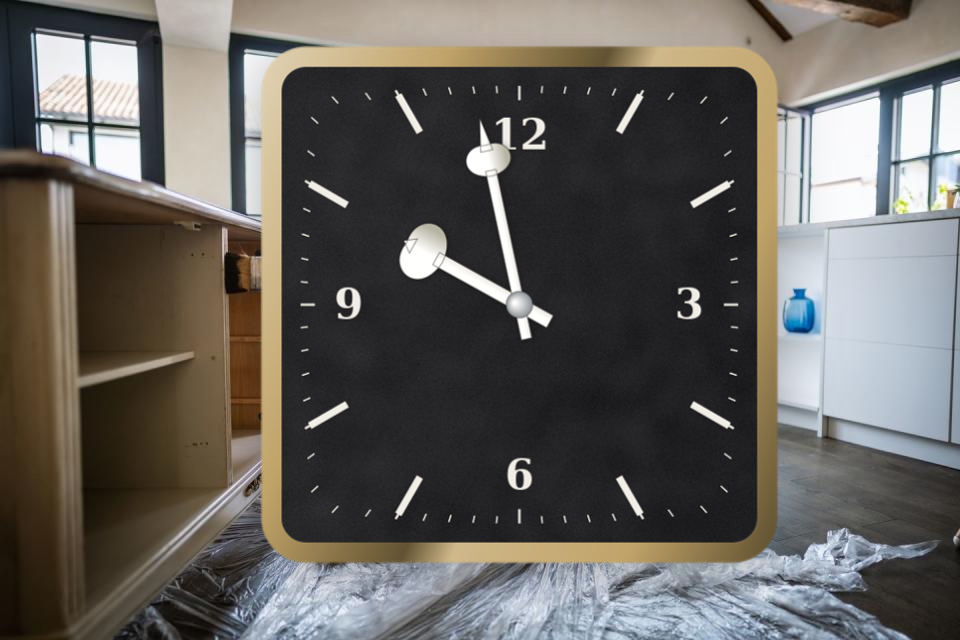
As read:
9:58
